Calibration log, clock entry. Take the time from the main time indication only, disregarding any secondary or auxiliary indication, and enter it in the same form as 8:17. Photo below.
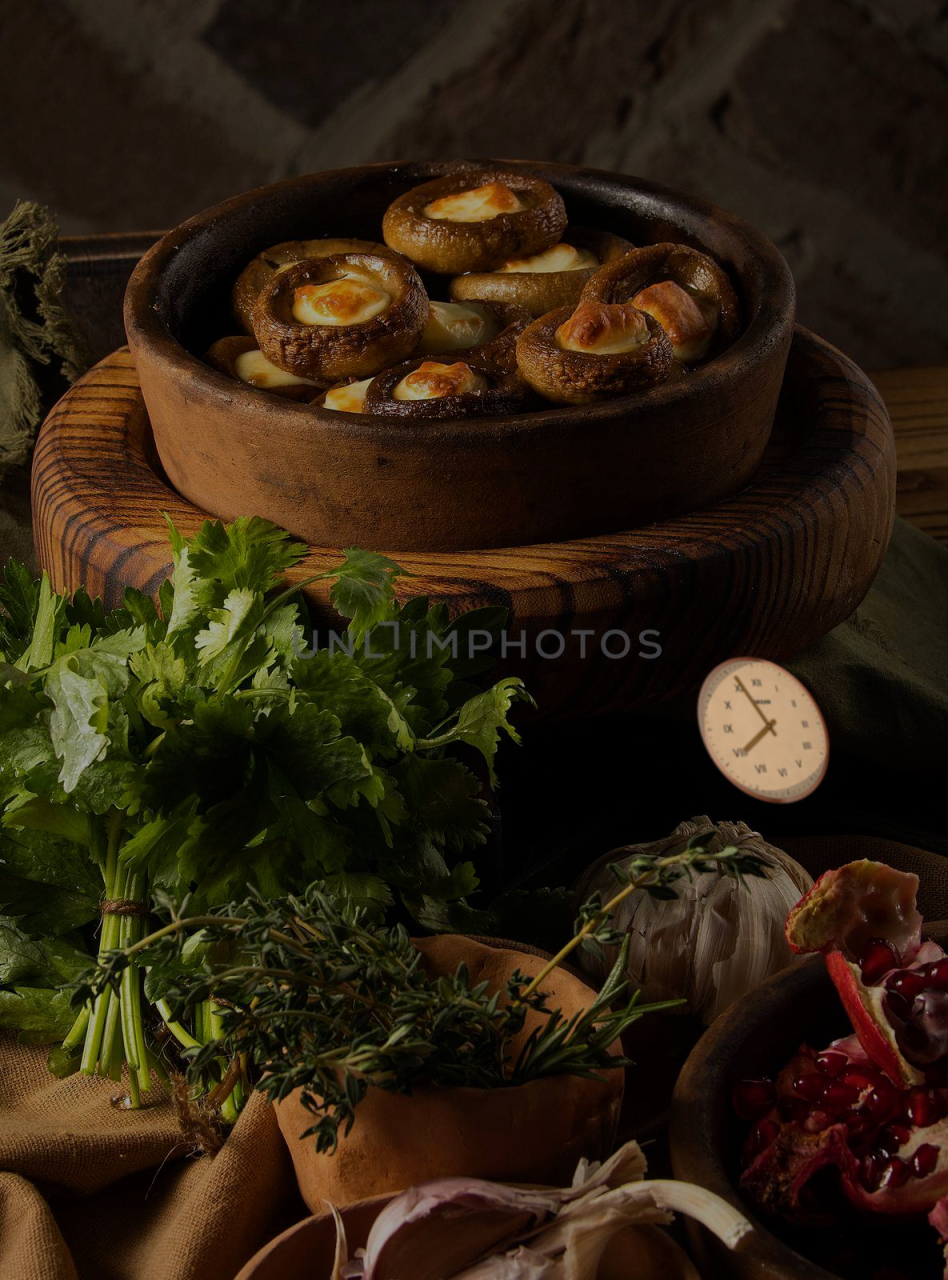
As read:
7:56
